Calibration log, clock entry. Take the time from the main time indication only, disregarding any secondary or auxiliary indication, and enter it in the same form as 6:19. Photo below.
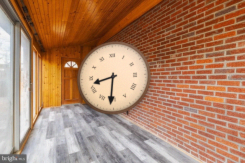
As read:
8:31
